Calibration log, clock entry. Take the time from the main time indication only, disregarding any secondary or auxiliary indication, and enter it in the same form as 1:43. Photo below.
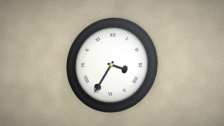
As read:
3:35
